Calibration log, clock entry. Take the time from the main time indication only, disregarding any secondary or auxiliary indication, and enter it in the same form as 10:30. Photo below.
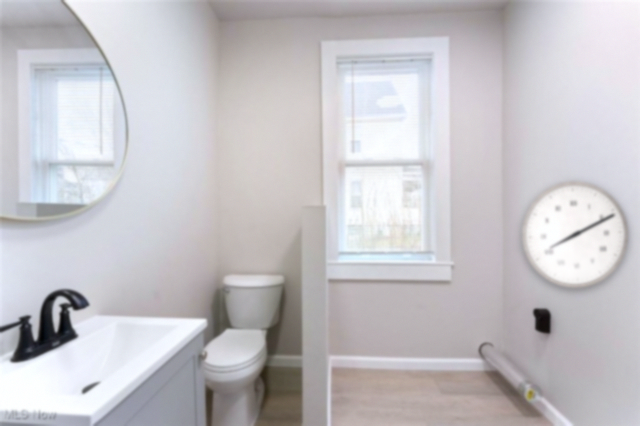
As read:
8:11
